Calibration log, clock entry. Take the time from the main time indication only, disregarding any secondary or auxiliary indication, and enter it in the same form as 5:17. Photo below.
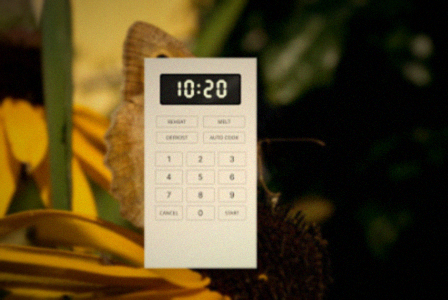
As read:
10:20
